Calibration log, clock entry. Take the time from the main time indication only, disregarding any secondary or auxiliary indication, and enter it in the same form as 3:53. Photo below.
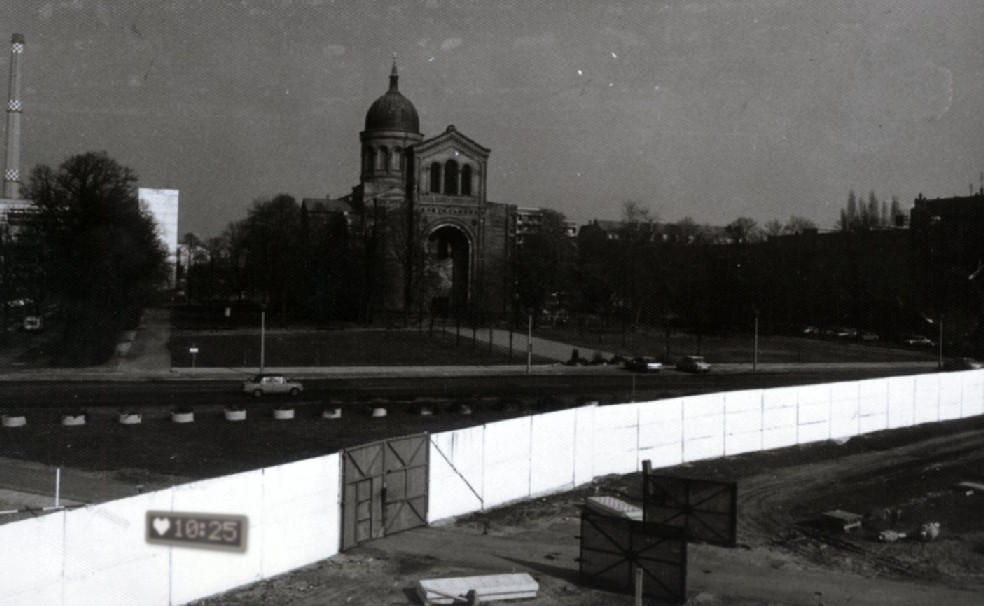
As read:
10:25
